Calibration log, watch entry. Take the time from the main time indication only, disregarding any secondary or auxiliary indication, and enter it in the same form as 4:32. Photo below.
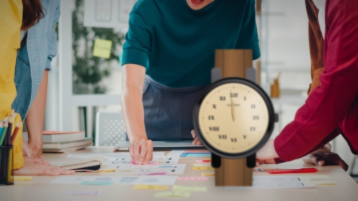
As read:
11:59
